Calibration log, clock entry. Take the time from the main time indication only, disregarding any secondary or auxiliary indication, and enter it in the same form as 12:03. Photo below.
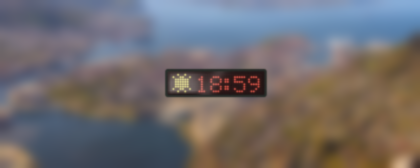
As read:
18:59
